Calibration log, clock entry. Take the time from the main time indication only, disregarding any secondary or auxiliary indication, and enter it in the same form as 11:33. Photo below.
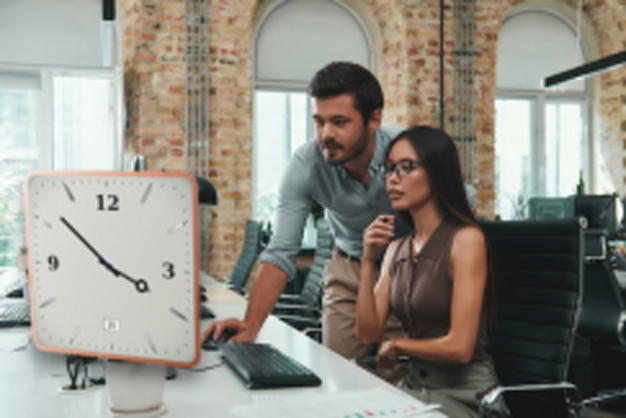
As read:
3:52
